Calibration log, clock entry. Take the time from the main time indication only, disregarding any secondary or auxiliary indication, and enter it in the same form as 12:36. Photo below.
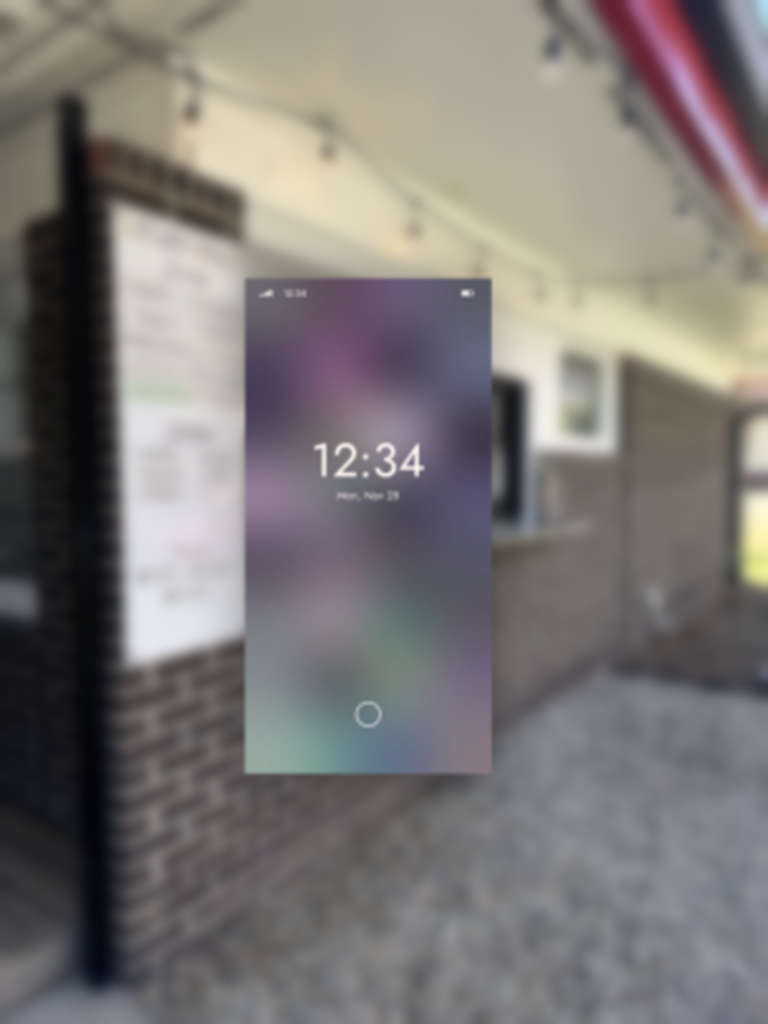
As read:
12:34
